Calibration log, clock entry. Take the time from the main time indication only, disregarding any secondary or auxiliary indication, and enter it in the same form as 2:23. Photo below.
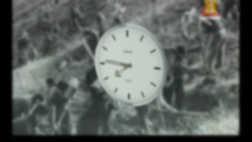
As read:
7:46
